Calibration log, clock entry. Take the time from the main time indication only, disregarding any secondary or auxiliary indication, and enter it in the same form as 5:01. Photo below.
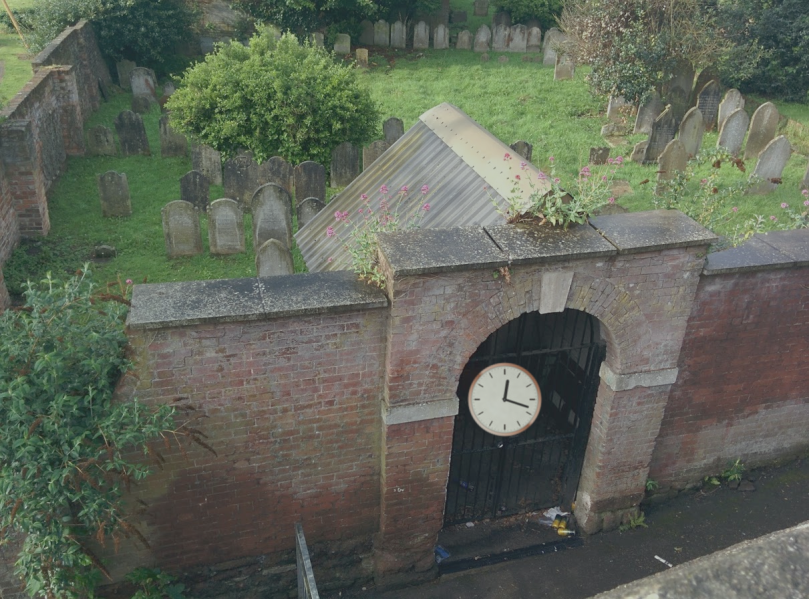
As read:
12:18
